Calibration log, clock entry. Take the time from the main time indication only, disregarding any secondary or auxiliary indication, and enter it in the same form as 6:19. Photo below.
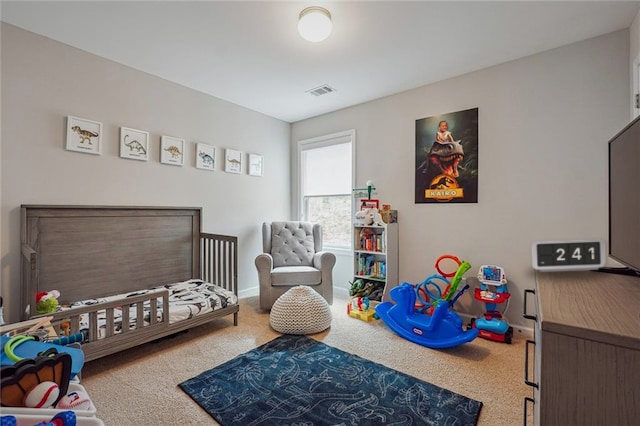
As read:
2:41
